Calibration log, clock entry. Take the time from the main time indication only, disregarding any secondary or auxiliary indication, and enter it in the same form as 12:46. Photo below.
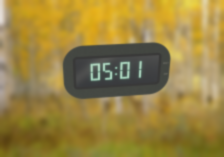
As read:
5:01
